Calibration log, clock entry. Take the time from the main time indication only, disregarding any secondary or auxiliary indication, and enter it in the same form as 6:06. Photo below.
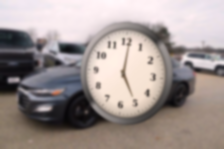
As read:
5:01
